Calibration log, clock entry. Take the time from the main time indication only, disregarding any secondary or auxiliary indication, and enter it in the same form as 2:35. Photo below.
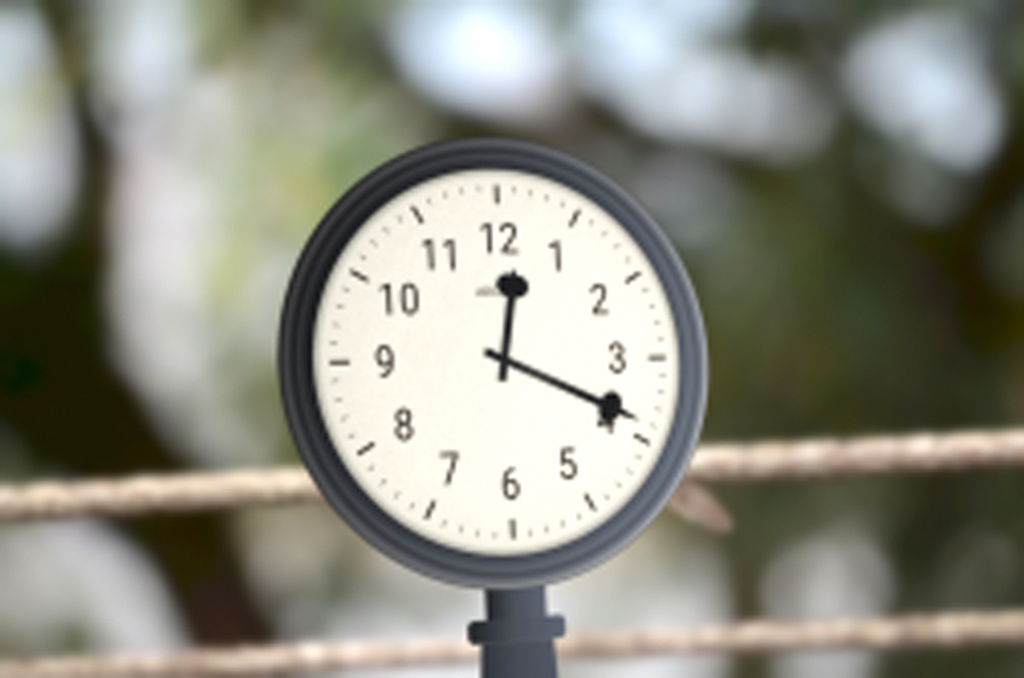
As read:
12:19
